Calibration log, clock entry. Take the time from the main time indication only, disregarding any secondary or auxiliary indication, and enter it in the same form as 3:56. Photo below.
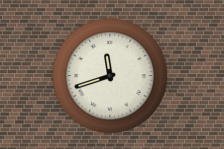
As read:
11:42
